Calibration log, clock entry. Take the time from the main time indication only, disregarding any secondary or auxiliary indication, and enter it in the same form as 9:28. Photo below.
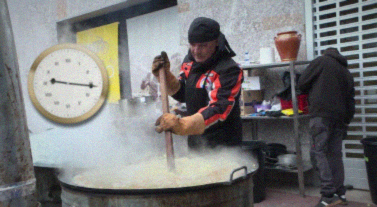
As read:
9:16
